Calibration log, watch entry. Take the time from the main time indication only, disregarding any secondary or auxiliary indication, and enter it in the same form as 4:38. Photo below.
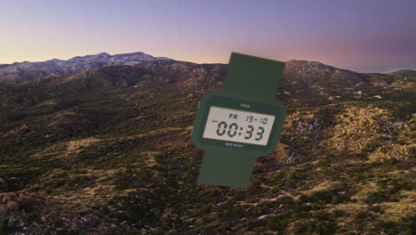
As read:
0:33
